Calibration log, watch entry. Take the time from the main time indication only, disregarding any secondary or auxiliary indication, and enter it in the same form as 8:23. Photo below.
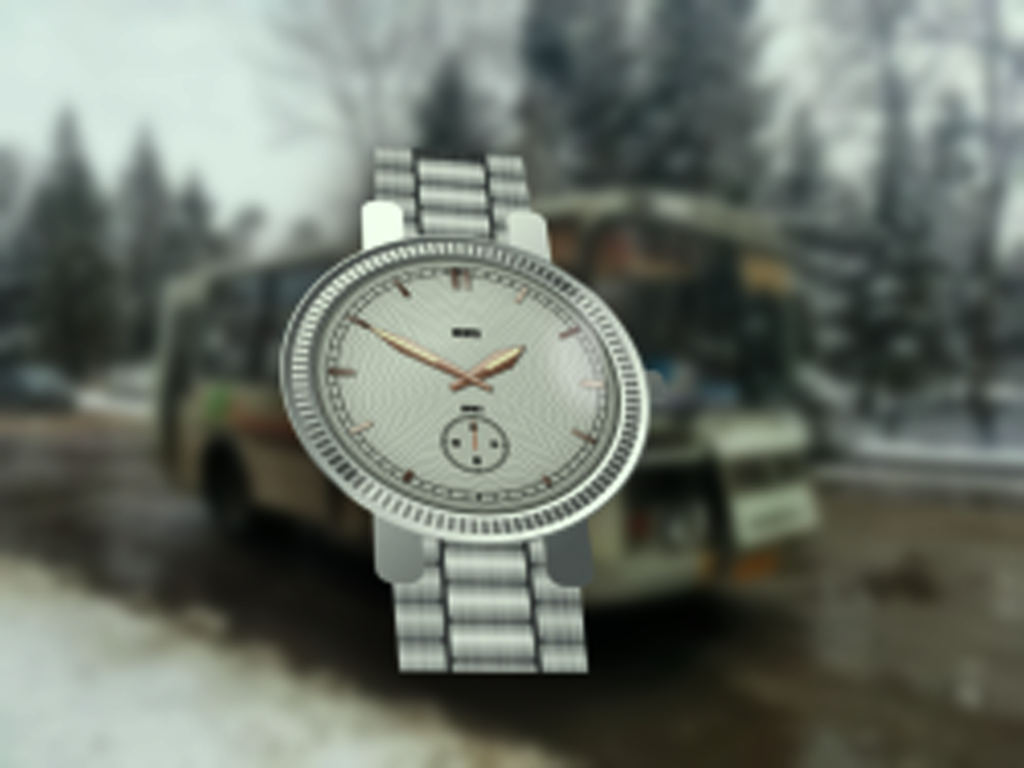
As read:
1:50
